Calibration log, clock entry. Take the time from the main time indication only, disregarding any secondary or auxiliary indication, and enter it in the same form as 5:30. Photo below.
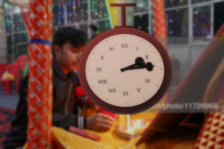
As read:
2:14
